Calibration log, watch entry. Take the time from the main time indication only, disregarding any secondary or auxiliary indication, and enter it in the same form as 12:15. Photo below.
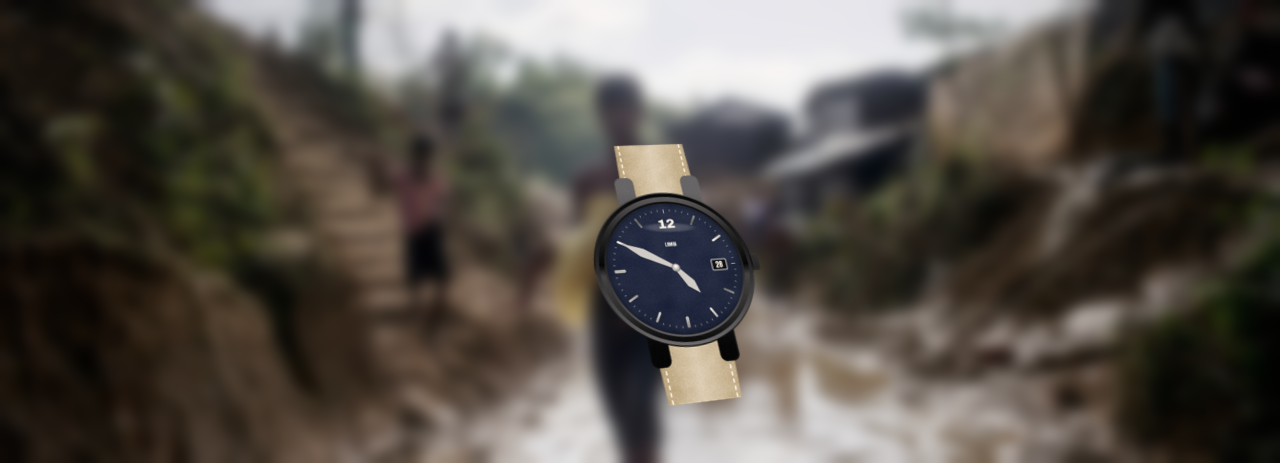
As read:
4:50
